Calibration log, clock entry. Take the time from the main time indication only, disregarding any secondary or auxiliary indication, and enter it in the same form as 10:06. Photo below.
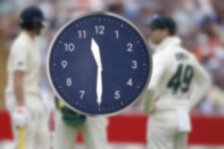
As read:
11:30
